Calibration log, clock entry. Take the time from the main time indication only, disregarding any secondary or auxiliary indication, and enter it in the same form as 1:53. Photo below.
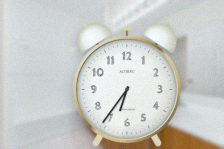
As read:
6:36
